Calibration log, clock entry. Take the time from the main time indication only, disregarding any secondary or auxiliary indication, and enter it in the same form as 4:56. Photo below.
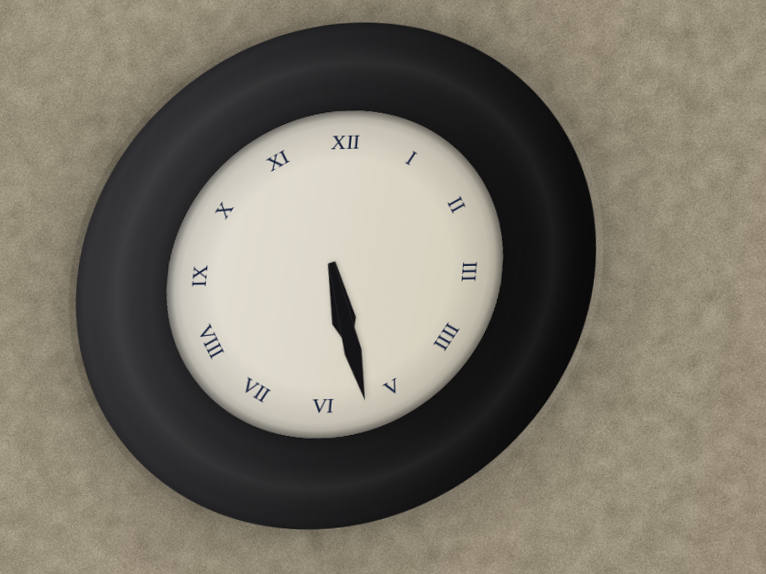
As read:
5:27
